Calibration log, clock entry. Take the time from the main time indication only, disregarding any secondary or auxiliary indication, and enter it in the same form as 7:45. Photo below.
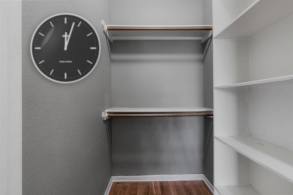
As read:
12:03
